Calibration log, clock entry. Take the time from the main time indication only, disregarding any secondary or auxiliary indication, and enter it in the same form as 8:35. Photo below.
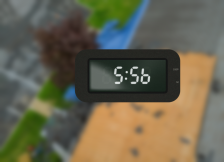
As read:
5:56
